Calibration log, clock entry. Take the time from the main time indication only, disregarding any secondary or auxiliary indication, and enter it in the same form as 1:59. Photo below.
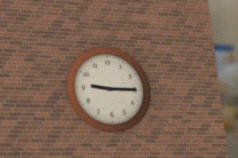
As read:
9:15
